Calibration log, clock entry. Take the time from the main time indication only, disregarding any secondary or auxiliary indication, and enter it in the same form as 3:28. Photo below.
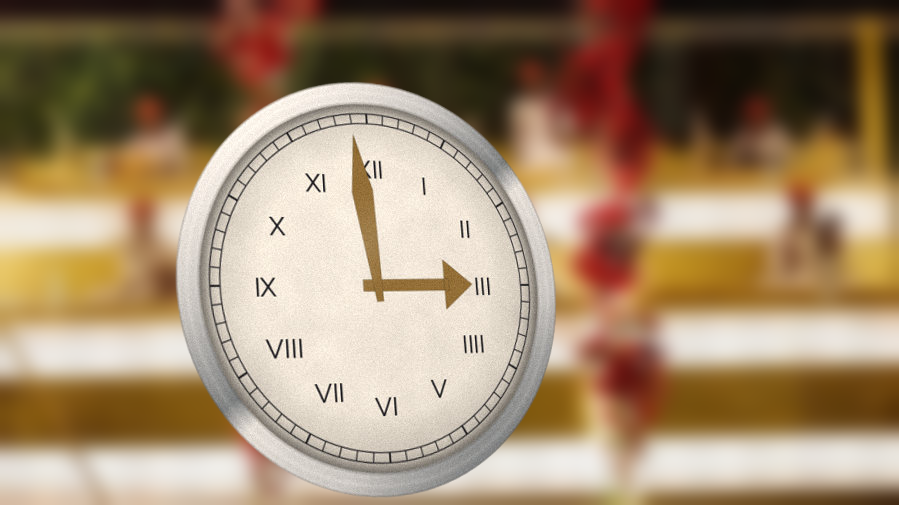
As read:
2:59
